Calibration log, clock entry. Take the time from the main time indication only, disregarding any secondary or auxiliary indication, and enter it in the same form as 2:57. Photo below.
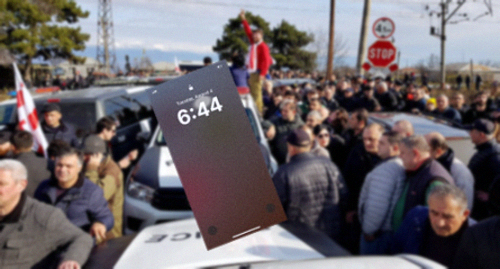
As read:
6:44
